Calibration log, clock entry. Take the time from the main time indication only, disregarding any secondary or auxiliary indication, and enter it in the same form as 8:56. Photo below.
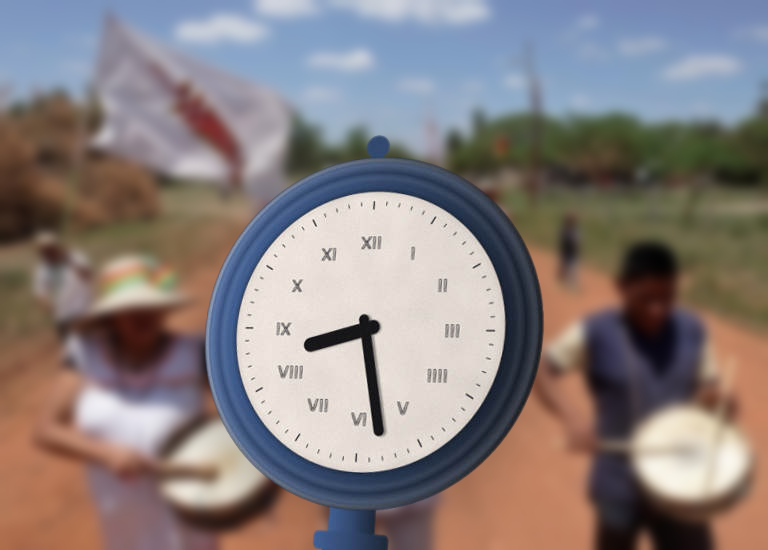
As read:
8:28
